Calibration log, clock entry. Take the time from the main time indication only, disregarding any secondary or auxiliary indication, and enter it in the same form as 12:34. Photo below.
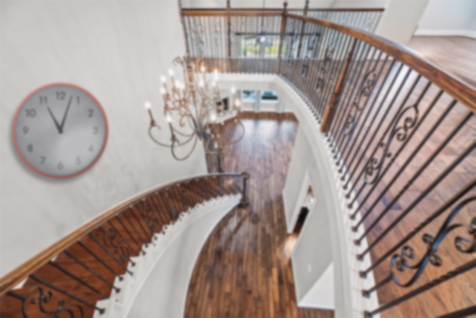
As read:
11:03
